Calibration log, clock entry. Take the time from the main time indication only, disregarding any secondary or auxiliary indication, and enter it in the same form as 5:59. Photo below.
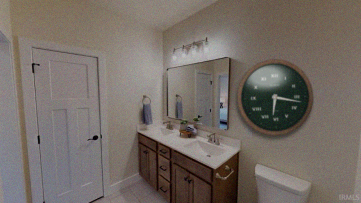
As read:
6:17
